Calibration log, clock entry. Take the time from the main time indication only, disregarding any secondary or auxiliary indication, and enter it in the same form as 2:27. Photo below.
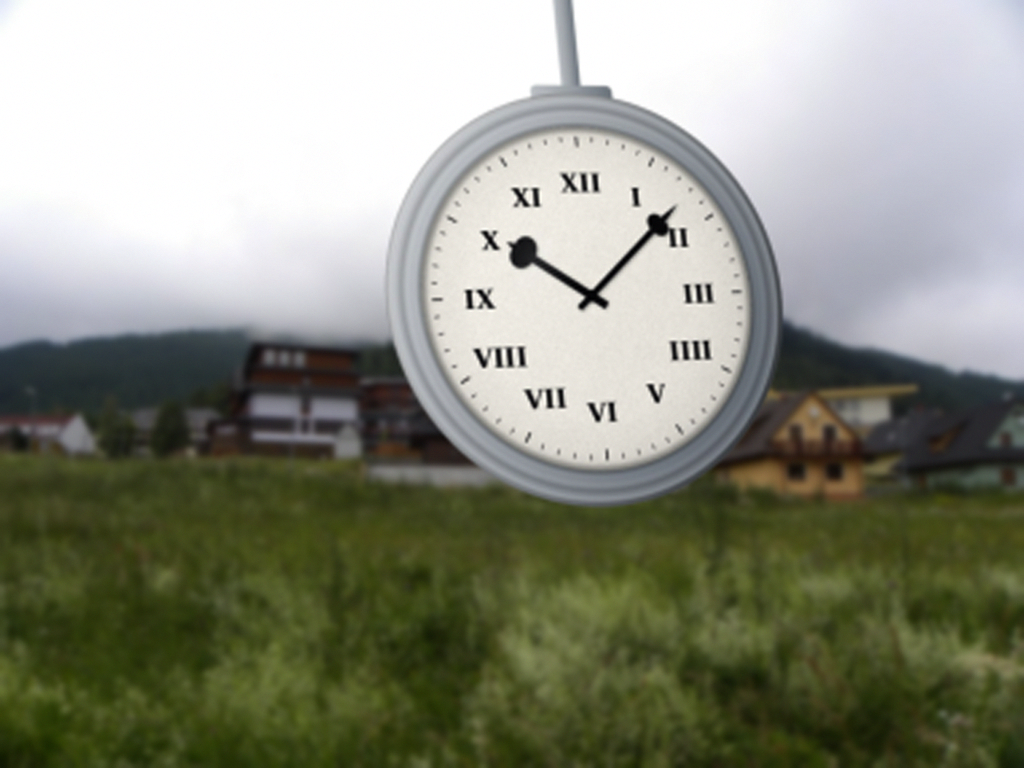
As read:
10:08
